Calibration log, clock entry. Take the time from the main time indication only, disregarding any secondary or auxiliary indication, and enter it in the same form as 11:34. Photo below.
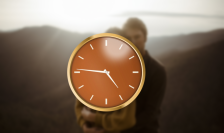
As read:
4:46
